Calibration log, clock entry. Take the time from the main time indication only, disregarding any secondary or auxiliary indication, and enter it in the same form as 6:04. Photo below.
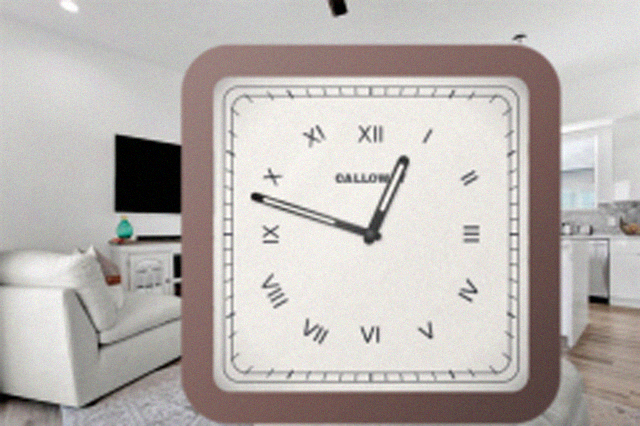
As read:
12:48
